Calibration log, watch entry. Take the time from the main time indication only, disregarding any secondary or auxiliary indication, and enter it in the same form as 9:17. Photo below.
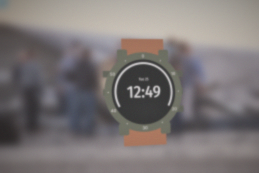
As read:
12:49
